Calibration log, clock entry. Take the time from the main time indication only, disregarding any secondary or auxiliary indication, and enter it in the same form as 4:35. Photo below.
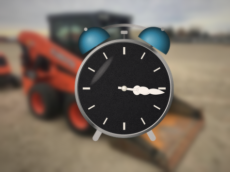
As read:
3:16
